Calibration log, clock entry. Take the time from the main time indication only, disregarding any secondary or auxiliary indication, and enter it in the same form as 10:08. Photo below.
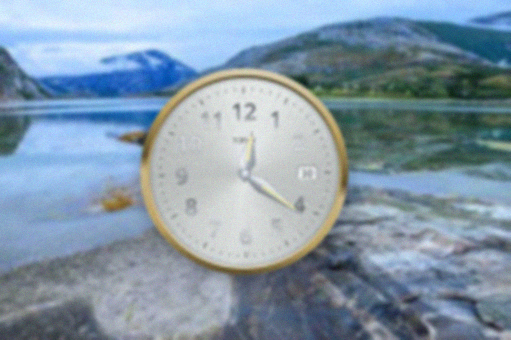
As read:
12:21
